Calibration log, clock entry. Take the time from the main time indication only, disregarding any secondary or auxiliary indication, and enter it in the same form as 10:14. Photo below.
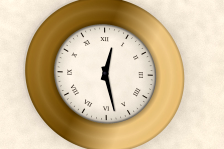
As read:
12:28
